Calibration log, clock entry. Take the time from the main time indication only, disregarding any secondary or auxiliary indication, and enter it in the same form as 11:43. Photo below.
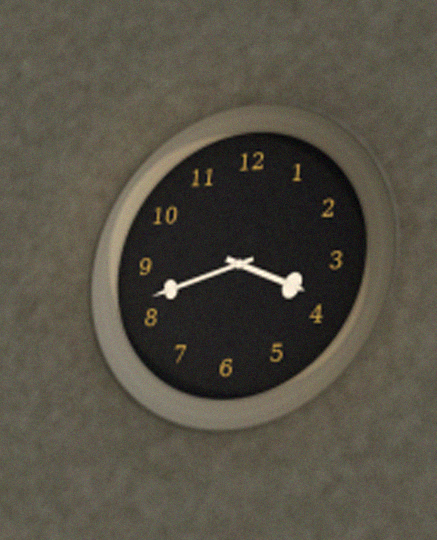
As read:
3:42
